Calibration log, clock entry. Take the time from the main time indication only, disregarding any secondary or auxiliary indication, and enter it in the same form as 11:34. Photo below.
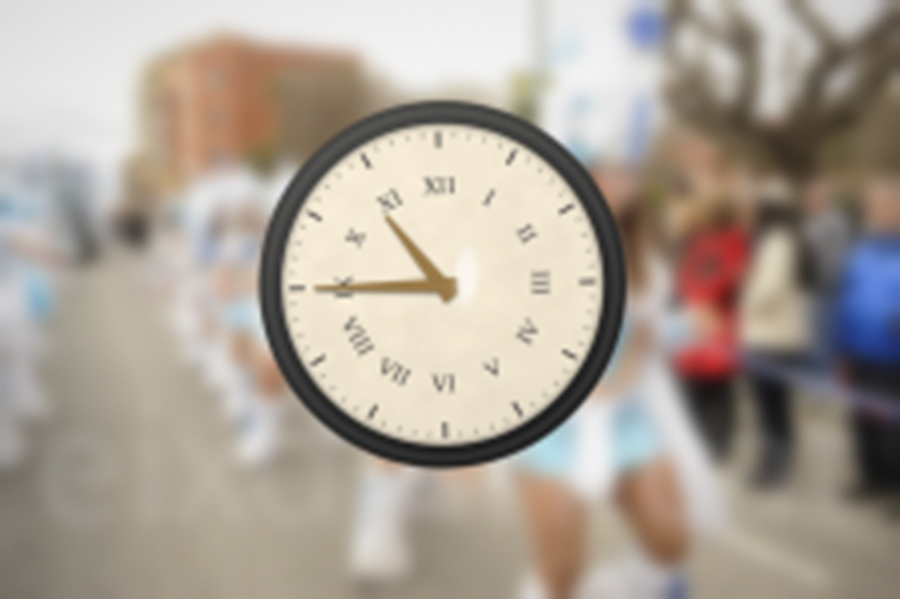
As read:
10:45
